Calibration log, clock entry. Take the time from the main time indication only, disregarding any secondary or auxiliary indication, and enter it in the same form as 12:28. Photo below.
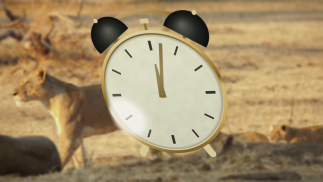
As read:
12:02
